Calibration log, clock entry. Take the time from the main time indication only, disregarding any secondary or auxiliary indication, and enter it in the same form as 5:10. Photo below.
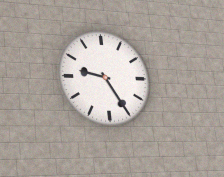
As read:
9:25
